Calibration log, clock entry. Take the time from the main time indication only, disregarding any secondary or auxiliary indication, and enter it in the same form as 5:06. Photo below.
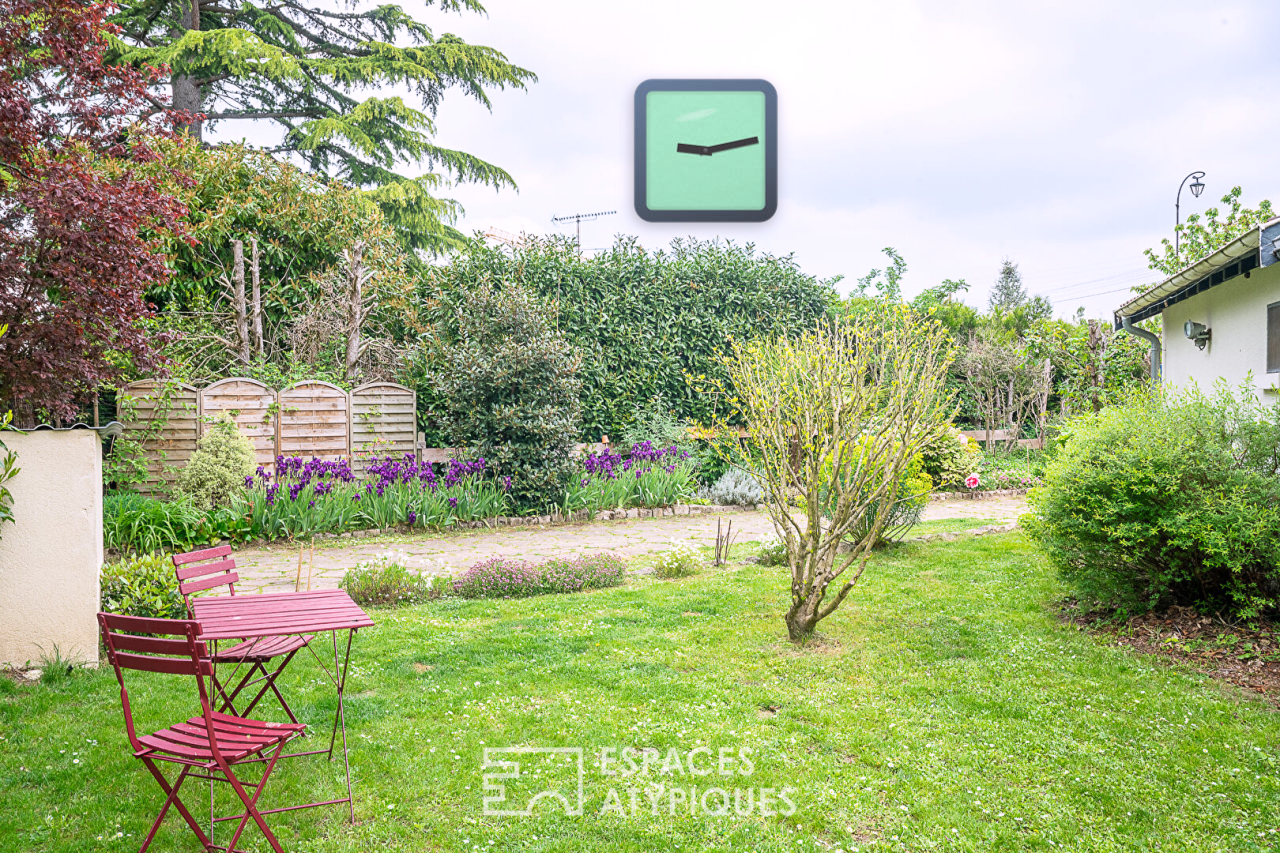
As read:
9:13
